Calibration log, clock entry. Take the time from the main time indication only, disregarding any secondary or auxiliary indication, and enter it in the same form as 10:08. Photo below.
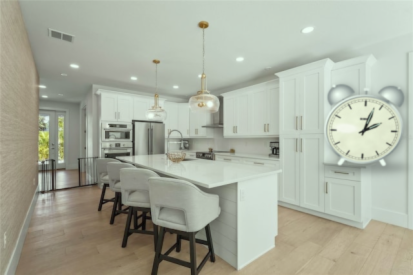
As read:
2:03
